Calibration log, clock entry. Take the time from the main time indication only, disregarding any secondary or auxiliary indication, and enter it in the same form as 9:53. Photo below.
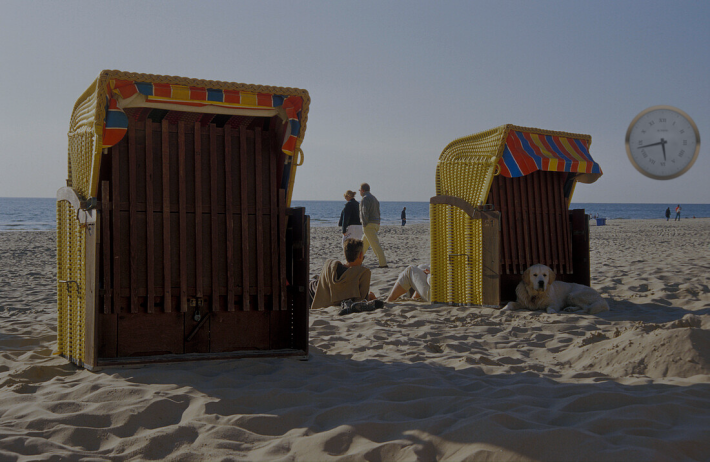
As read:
5:43
